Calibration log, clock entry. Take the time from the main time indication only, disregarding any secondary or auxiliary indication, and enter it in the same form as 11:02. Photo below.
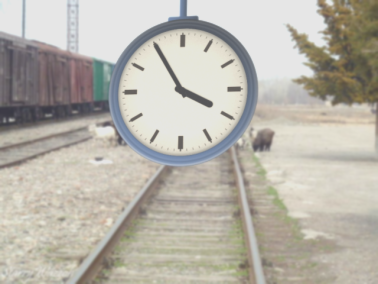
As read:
3:55
